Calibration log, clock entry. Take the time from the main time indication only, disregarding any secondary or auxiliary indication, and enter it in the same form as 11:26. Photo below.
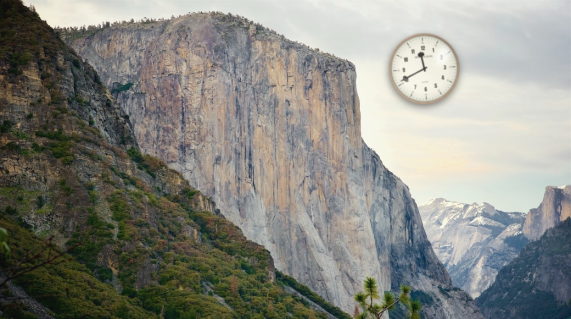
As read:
11:41
